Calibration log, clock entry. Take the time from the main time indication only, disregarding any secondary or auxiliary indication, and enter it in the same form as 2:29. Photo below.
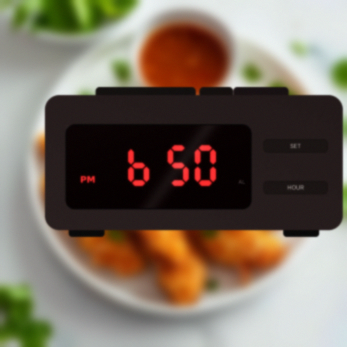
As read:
6:50
